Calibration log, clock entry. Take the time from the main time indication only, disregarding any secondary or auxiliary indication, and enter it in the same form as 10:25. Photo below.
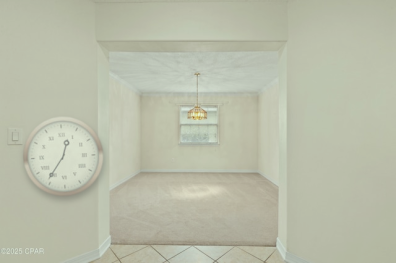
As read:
12:36
